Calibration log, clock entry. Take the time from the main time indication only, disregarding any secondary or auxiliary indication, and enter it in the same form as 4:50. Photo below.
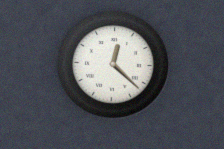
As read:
12:22
